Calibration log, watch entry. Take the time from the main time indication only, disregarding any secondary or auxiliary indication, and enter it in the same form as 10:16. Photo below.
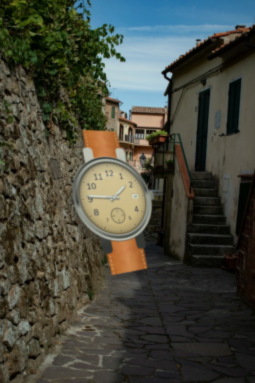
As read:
1:46
